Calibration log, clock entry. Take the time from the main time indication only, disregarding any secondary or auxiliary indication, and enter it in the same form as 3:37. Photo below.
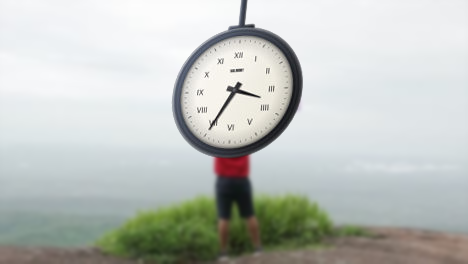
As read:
3:35
